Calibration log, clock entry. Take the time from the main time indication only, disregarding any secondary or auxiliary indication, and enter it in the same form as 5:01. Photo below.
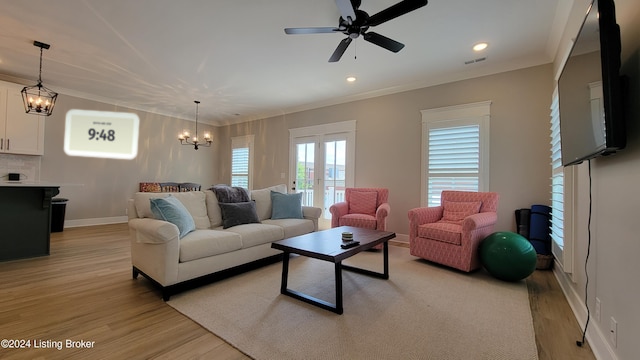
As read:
9:48
